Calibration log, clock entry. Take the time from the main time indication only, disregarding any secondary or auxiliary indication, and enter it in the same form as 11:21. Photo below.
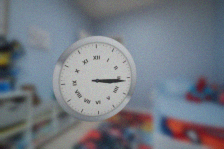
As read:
3:16
